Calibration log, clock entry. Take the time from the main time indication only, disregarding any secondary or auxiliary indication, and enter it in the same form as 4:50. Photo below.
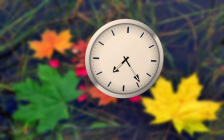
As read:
7:24
